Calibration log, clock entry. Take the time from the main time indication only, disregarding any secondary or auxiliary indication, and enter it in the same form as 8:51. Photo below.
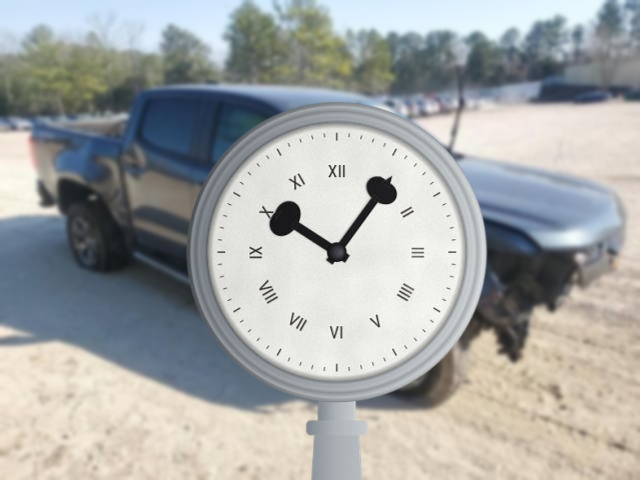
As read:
10:06
